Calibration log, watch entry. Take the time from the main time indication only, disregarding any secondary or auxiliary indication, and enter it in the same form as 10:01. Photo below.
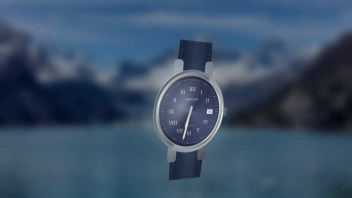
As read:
6:32
